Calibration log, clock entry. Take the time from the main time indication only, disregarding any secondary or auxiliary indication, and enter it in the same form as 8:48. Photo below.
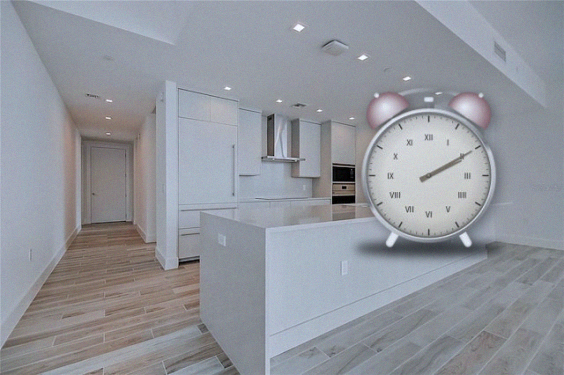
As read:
2:10
